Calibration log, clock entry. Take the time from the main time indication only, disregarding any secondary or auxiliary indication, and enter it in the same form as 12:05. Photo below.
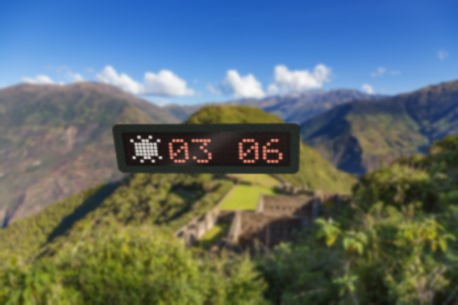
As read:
3:06
